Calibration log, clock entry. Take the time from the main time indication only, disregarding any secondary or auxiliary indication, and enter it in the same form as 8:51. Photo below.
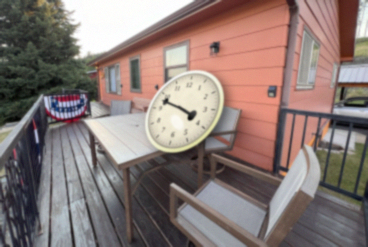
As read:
3:48
